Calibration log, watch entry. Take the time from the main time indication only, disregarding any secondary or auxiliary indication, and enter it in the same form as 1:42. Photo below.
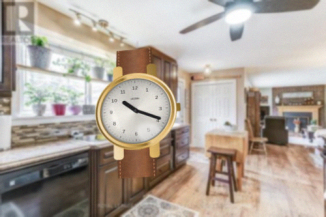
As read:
10:19
